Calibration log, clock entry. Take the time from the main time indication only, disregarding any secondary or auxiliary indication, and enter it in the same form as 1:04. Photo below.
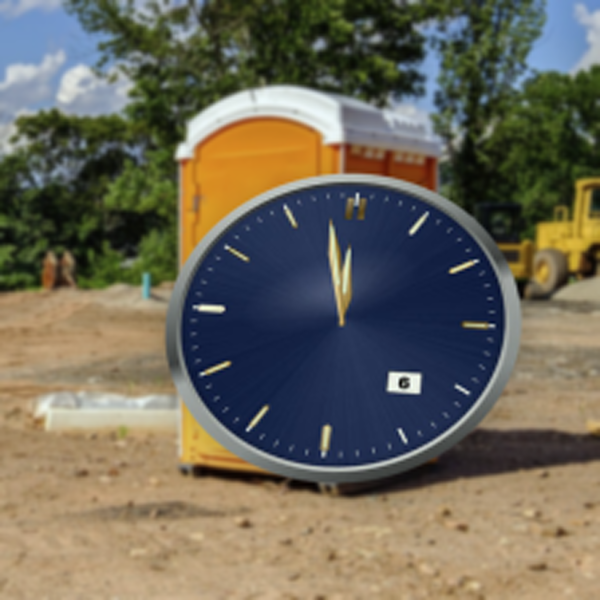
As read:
11:58
